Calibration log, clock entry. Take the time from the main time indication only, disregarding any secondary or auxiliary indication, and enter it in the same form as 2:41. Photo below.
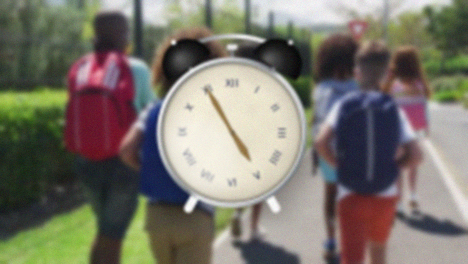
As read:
4:55
